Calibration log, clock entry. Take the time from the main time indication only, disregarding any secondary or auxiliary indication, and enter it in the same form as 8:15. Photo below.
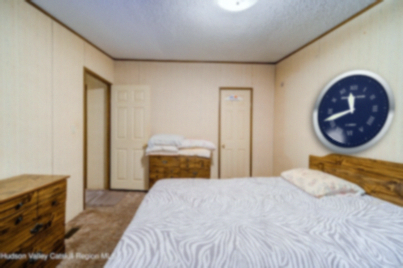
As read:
11:42
